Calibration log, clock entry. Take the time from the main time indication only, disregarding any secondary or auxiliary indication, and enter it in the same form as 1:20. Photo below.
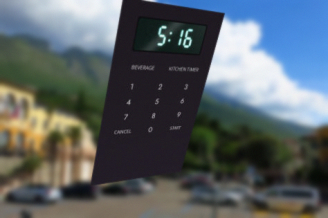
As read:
5:16
